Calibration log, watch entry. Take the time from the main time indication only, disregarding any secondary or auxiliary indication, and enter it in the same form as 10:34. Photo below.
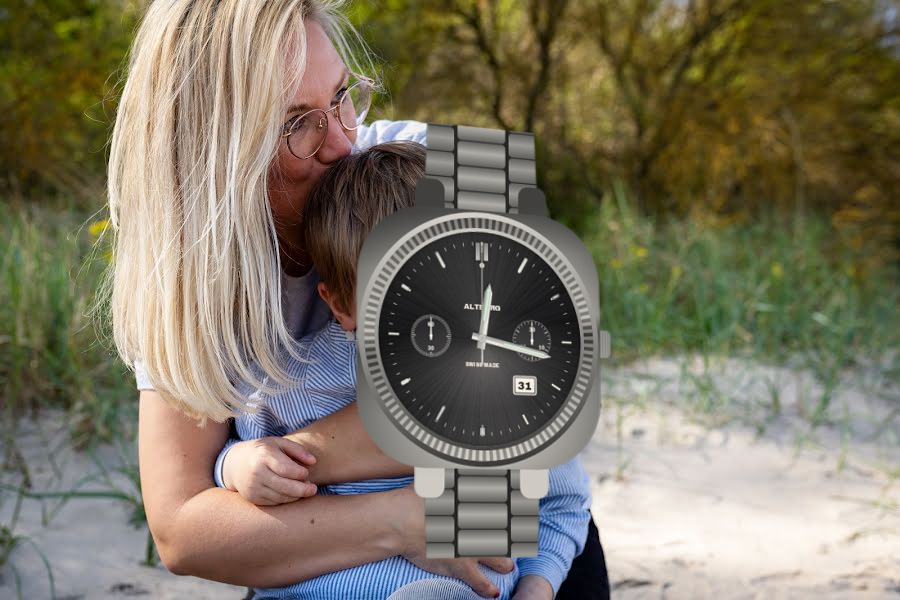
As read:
12:17
